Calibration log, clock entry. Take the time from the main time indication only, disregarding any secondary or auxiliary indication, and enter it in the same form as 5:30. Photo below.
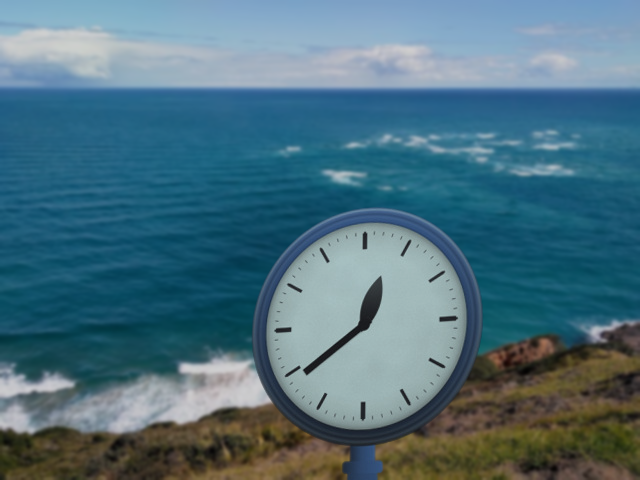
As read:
12:39
